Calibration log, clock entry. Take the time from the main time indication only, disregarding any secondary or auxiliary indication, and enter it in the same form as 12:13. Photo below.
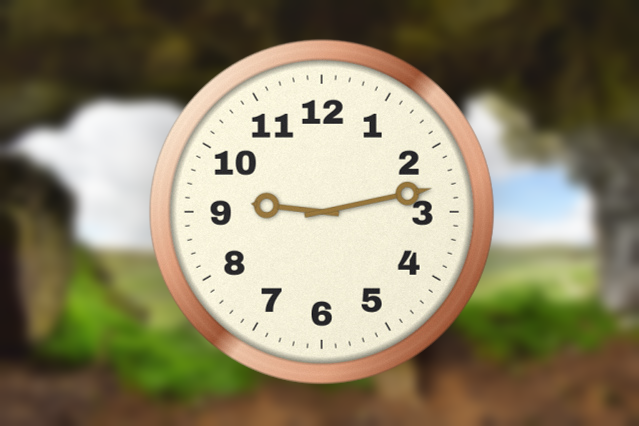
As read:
9:13
